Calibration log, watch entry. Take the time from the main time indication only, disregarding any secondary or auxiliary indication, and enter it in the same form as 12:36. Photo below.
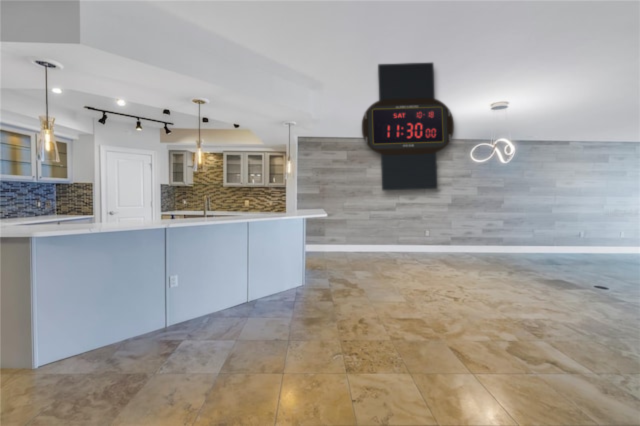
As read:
11:30
